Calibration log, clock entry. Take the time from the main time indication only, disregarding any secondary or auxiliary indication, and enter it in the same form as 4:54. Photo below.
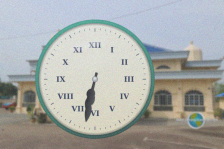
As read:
6:32
